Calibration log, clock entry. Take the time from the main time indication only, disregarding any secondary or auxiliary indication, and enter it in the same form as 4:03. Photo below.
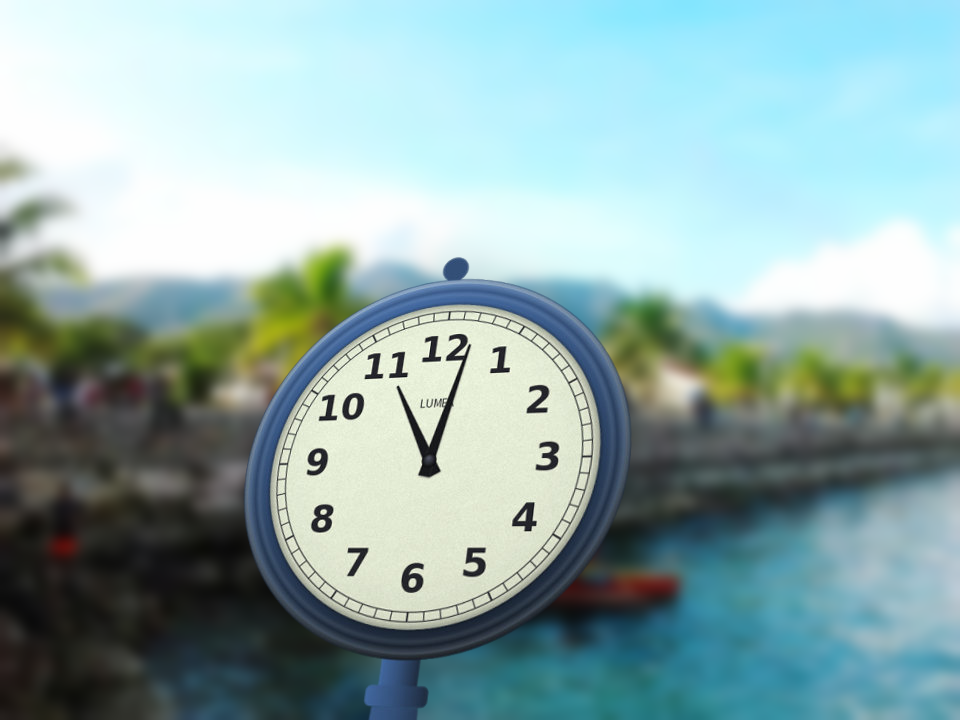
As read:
11:02
